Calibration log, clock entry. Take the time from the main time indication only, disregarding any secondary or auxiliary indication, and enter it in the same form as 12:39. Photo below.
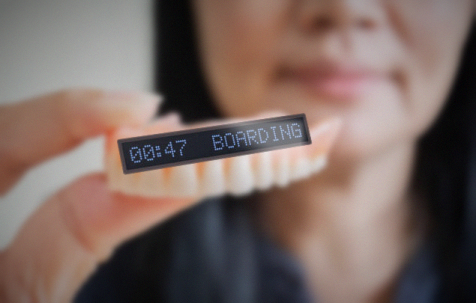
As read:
0:47
